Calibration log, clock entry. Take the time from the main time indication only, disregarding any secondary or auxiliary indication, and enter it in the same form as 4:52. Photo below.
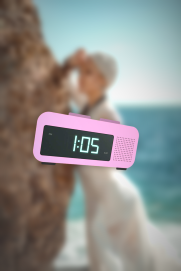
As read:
1:05
